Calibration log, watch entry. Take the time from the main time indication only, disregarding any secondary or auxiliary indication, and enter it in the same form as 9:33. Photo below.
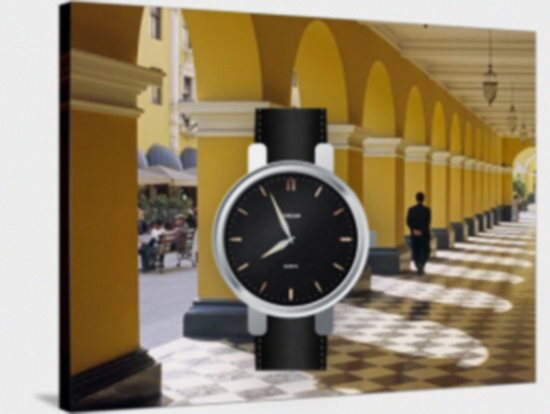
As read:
7:56
